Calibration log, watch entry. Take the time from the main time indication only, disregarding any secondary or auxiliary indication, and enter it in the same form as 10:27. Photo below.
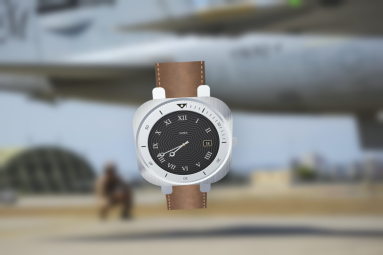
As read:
7:41
